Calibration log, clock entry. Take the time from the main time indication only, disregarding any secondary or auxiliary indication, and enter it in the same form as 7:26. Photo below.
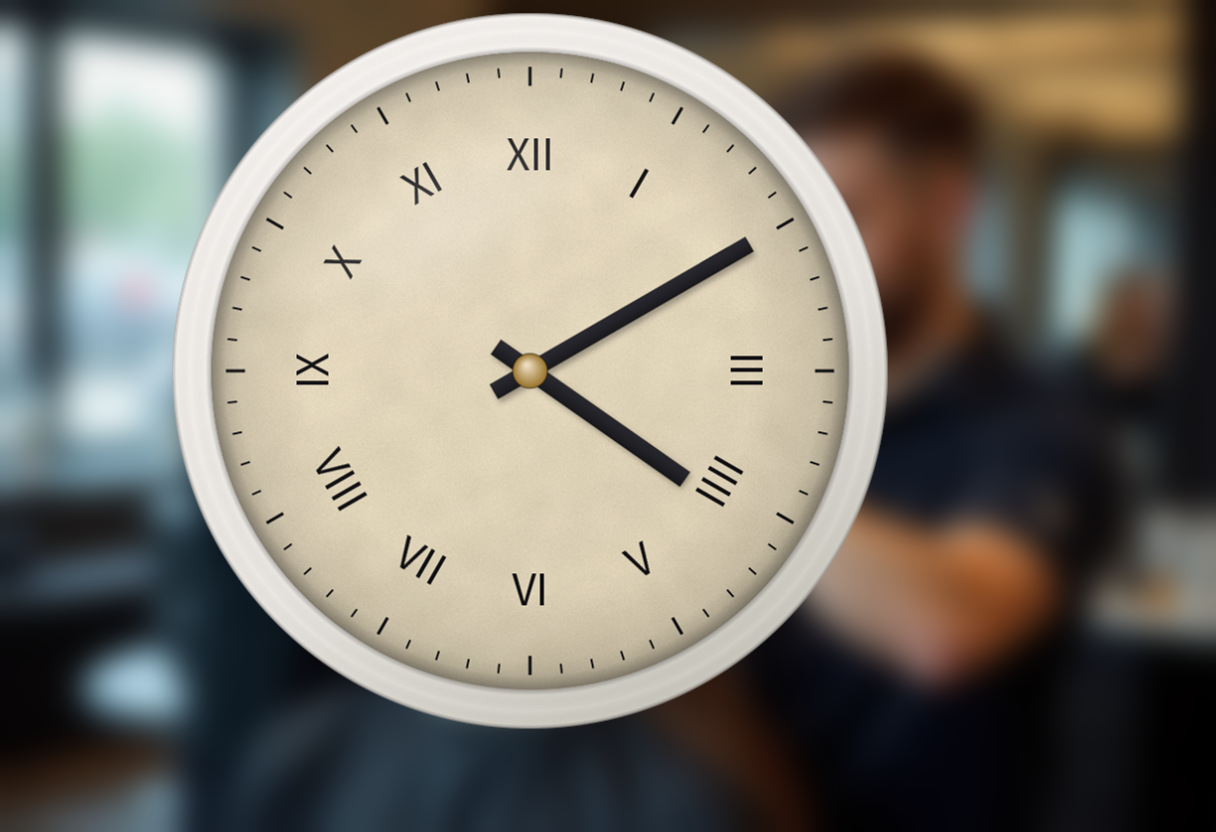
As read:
4:10
